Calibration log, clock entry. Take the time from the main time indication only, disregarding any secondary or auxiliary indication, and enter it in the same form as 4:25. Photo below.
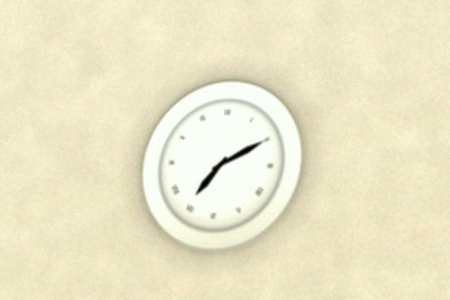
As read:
7:10
